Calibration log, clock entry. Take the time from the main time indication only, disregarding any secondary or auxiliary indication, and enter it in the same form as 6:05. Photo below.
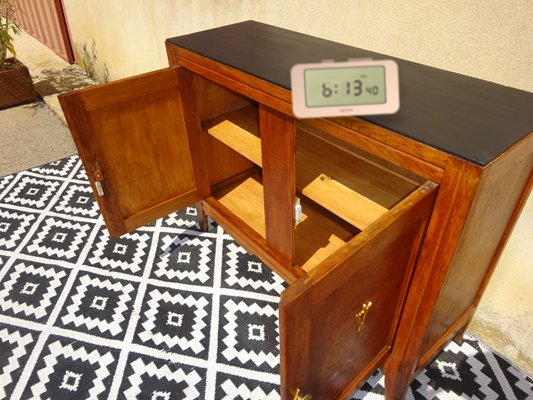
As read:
6:13
